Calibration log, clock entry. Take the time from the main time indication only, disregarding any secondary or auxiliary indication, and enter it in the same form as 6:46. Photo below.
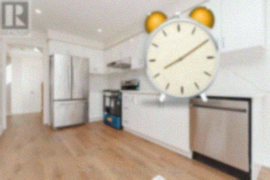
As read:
8:10
